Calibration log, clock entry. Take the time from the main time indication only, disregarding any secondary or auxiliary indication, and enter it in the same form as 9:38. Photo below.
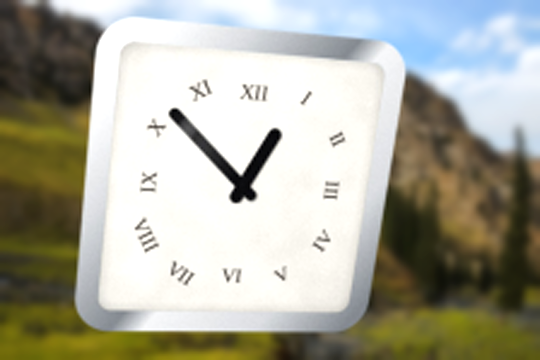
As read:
12:52
